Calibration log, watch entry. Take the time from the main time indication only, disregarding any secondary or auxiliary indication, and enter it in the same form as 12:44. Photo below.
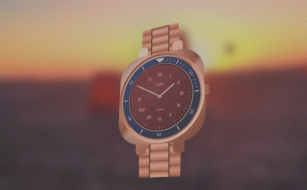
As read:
1:50
